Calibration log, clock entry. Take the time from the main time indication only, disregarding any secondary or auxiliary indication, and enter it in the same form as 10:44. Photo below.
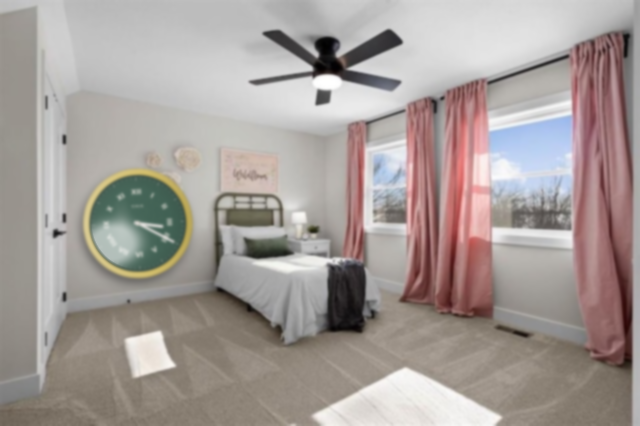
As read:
3:20
